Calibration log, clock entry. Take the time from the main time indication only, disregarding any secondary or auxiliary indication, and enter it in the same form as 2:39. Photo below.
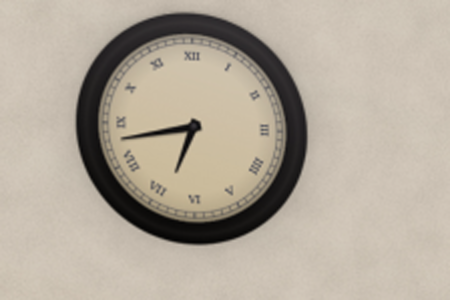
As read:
6:43
